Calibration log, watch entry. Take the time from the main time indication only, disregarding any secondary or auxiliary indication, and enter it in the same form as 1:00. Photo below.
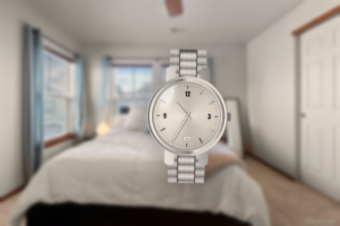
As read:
10:35
